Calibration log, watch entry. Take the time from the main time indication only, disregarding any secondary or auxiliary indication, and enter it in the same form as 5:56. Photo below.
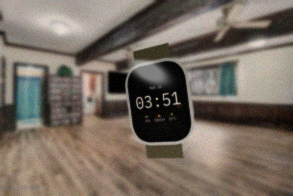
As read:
3:51
